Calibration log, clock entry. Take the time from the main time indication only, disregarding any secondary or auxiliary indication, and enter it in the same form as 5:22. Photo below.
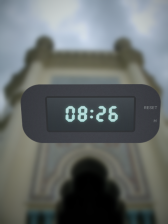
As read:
8:26
